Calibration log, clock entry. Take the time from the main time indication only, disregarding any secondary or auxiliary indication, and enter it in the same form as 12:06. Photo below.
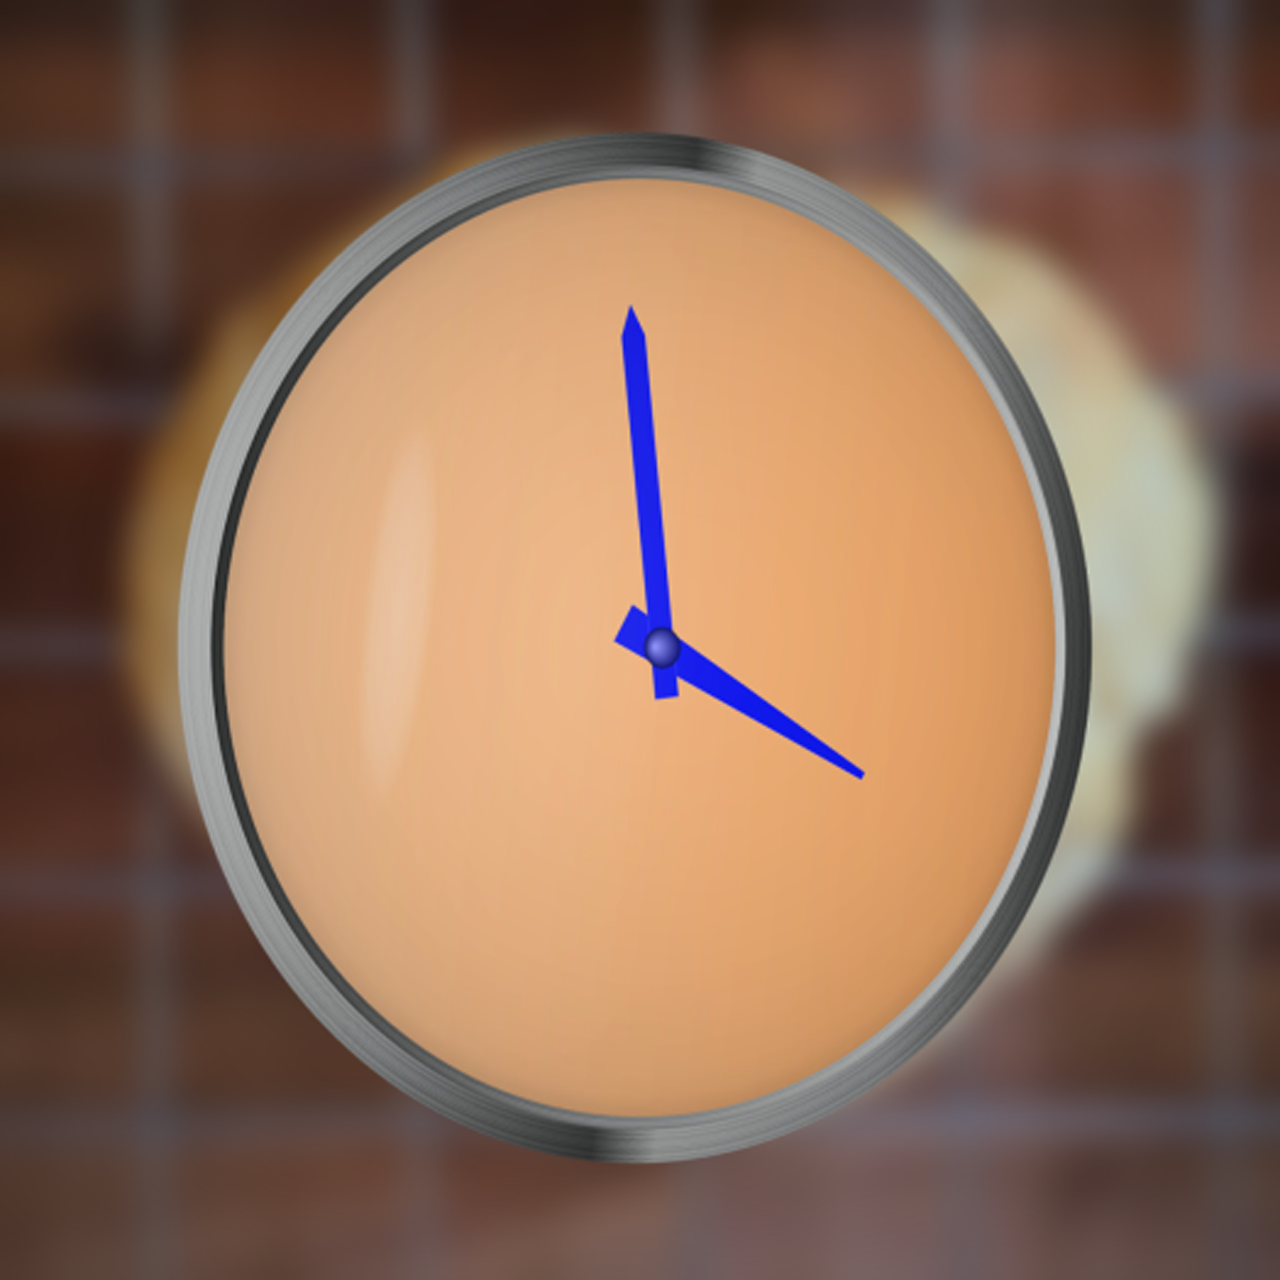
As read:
3:59
